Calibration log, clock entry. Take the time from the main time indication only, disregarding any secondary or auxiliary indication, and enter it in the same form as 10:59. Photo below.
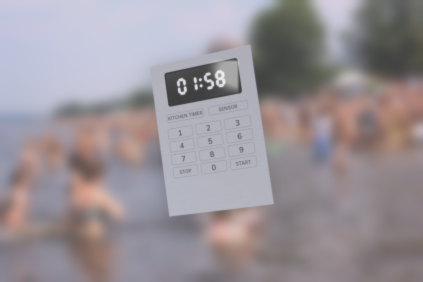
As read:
1:58
